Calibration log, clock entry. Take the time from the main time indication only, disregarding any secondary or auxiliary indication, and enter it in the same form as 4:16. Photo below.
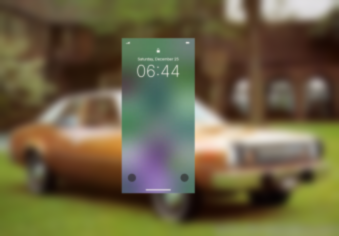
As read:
6:44
